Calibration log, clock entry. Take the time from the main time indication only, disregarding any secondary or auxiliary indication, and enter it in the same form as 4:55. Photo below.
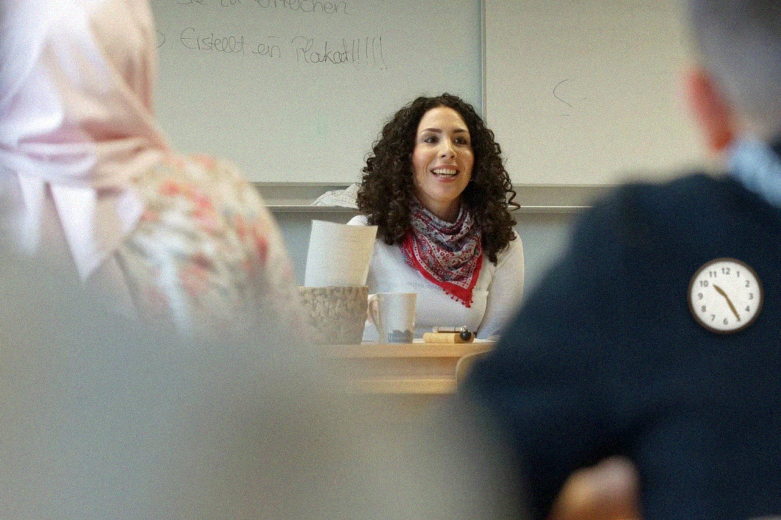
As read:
10:25
